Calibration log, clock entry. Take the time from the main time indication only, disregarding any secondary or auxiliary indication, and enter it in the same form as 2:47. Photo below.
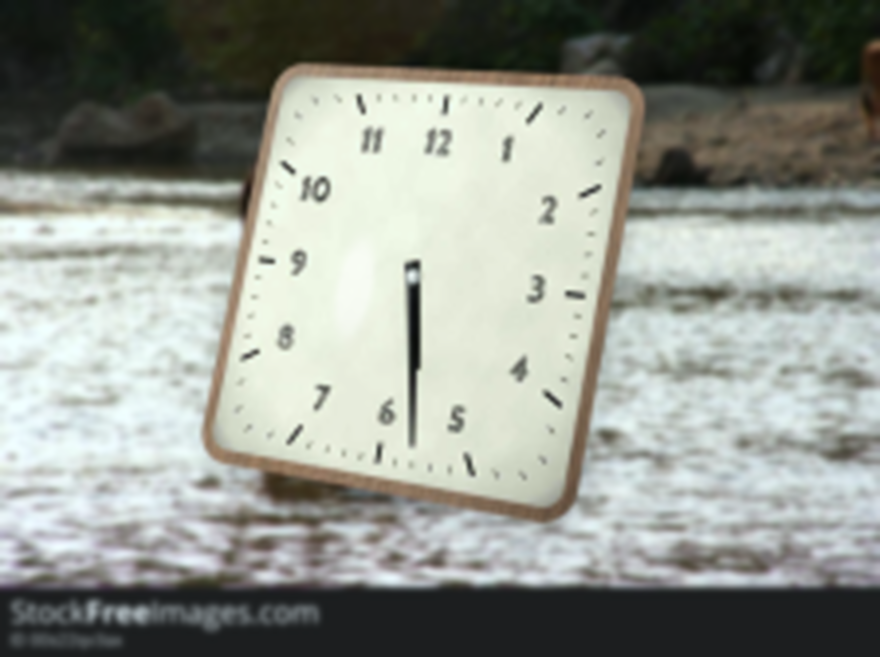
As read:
5:28
